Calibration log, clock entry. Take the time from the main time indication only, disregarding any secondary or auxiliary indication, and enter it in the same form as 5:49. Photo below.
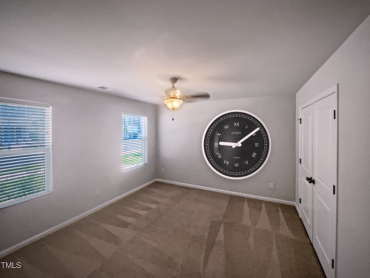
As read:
9:09
